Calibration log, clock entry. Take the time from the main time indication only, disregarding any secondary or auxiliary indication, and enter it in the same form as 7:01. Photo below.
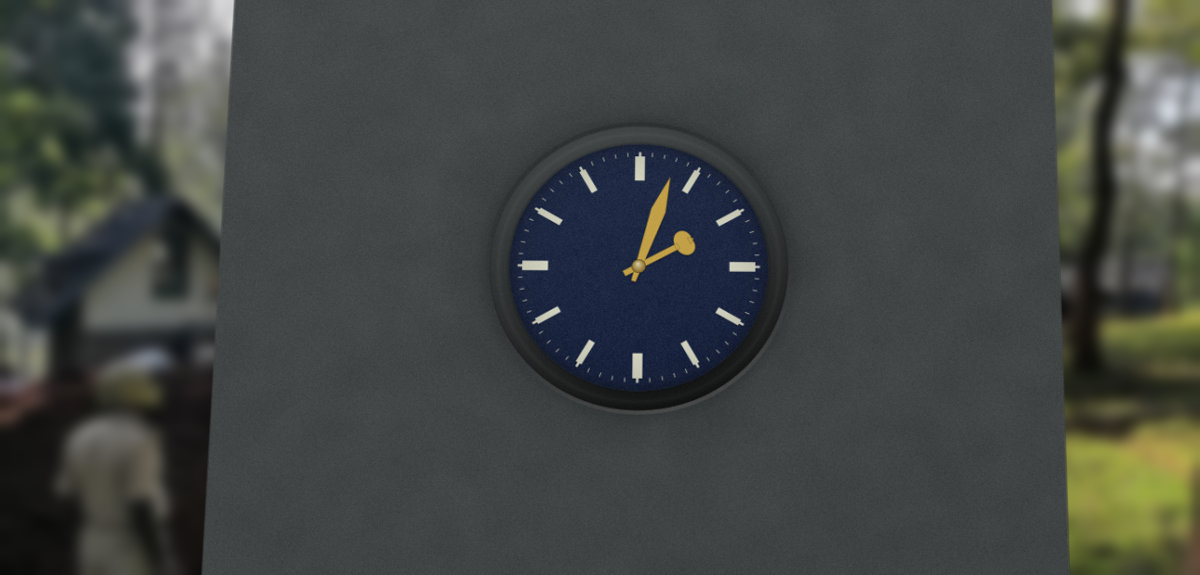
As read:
2:03
